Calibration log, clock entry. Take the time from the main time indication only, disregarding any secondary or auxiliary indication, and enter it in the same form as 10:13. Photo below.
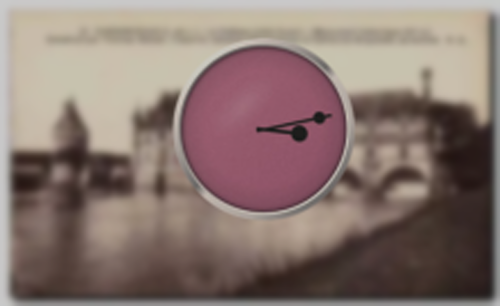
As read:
3:13
